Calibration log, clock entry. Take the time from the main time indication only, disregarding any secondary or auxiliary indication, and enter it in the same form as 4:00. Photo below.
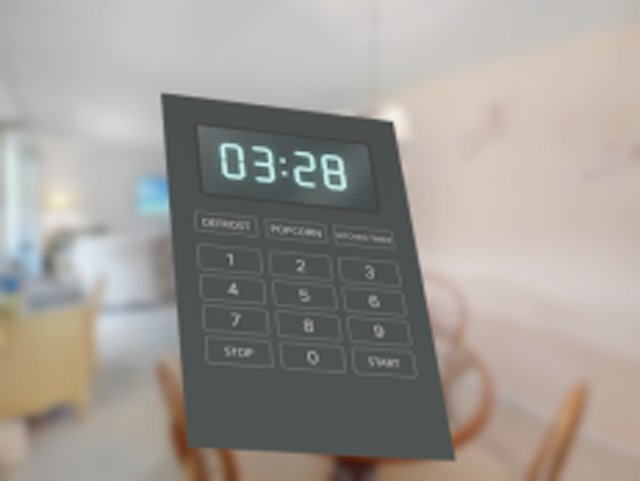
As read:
3:28
